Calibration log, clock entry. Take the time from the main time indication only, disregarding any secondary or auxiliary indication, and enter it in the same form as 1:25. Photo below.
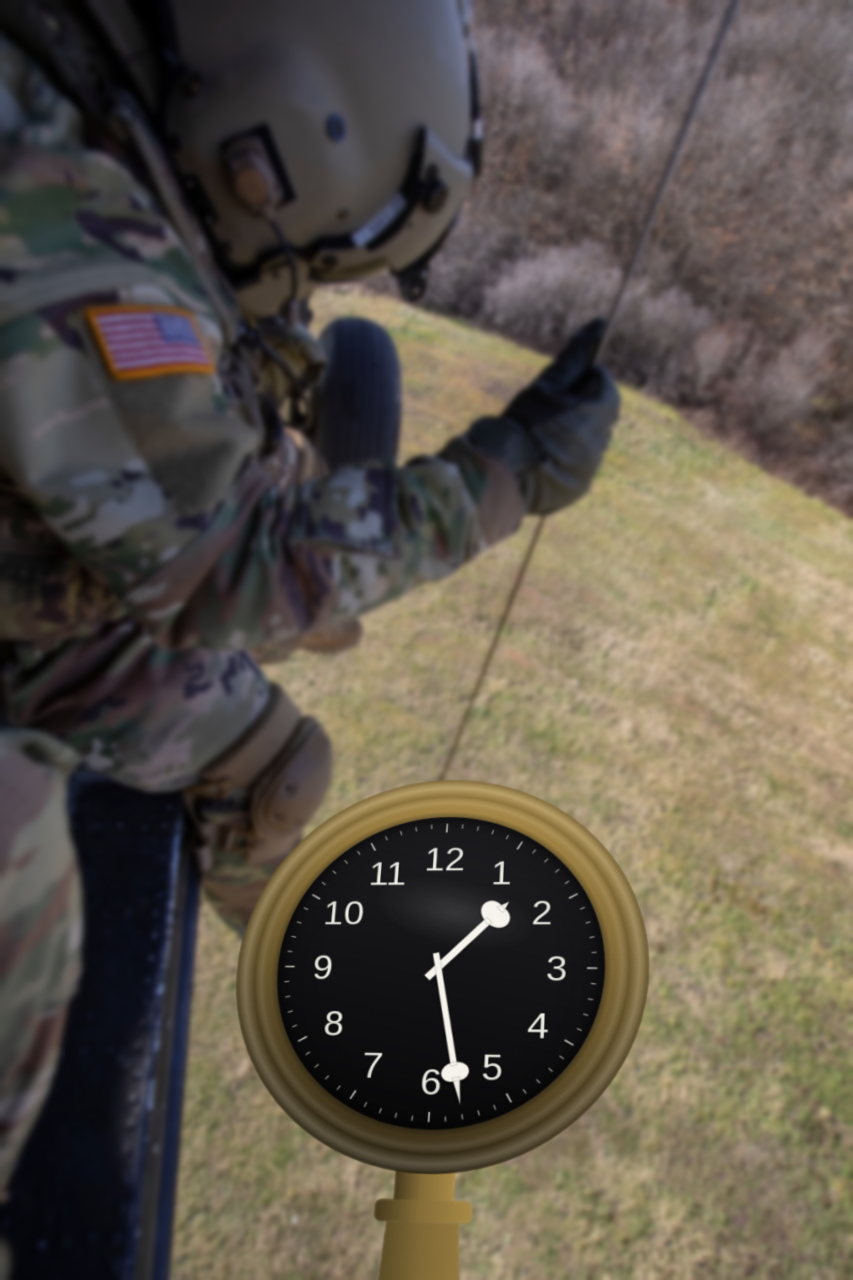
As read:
1:28
